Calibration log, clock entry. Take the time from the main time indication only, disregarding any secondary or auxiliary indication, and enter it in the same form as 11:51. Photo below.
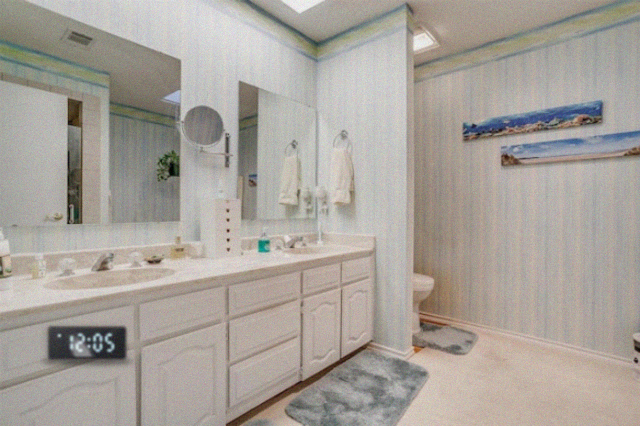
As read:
12:05
